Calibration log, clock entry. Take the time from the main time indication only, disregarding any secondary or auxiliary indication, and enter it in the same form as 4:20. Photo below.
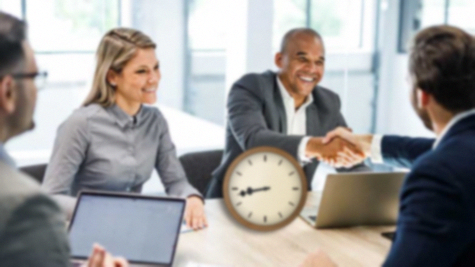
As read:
8:43
